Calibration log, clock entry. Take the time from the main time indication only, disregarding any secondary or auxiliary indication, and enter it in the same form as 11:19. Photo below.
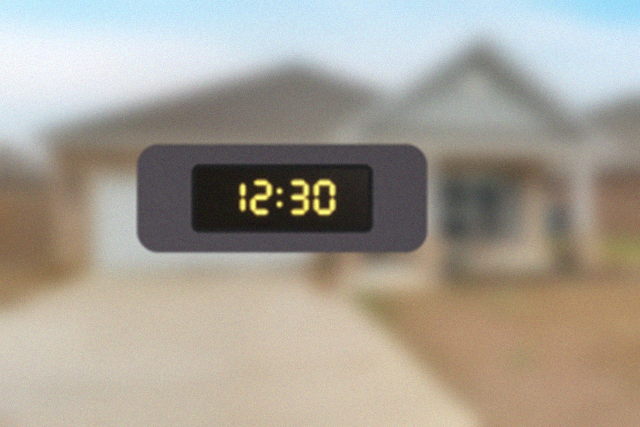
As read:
12:30
